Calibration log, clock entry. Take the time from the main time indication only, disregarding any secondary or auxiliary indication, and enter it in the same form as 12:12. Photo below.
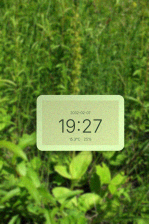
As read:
19:27
